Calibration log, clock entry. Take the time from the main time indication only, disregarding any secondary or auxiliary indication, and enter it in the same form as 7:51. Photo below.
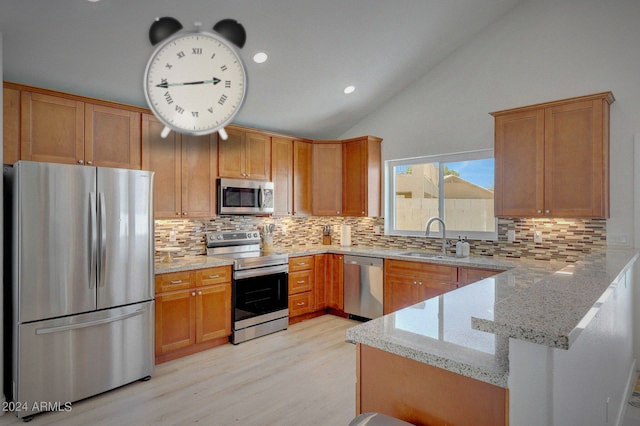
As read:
2:44
